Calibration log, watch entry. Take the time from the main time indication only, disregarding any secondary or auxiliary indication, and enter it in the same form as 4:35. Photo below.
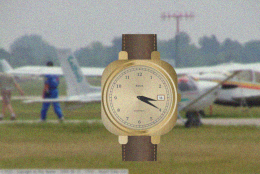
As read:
3:20
